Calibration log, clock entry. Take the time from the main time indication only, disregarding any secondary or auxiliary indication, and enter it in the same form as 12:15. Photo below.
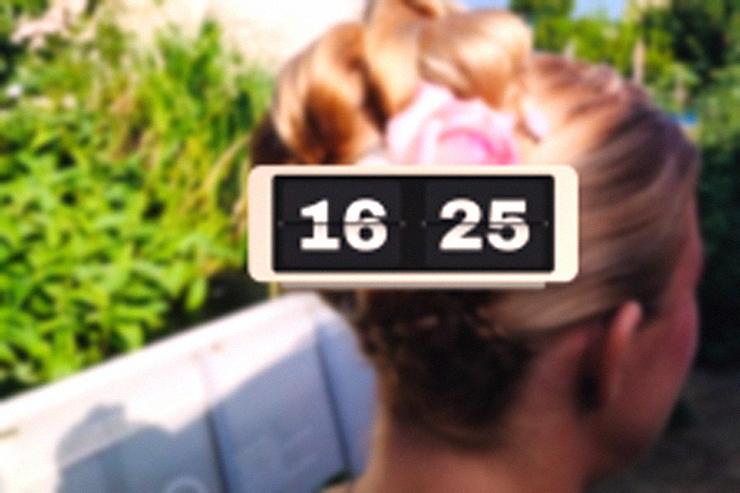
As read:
16:25
